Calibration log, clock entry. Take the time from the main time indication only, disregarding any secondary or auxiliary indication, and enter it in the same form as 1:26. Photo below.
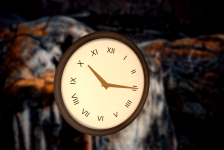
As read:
10:15
